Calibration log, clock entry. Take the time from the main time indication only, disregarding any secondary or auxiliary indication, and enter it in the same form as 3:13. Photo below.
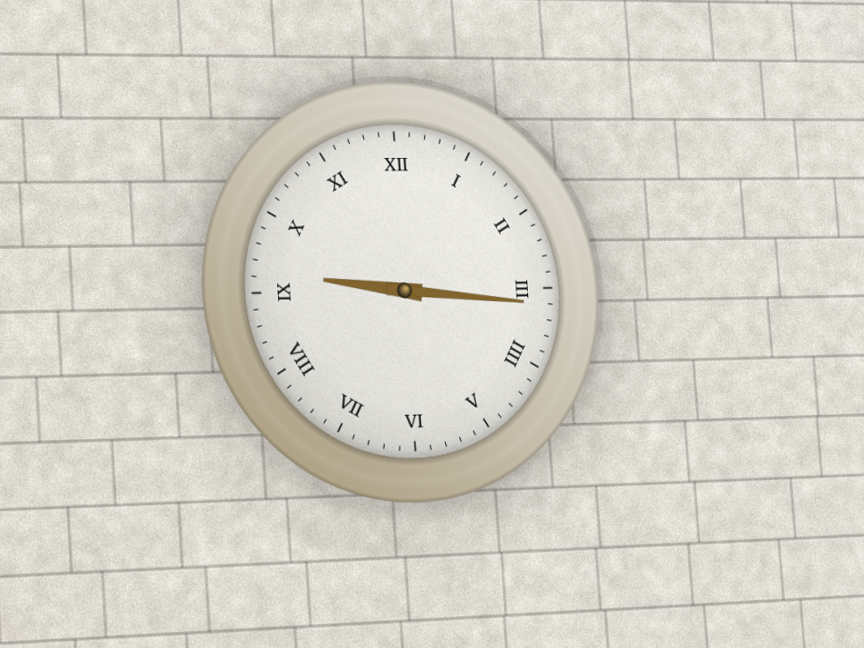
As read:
9:16
